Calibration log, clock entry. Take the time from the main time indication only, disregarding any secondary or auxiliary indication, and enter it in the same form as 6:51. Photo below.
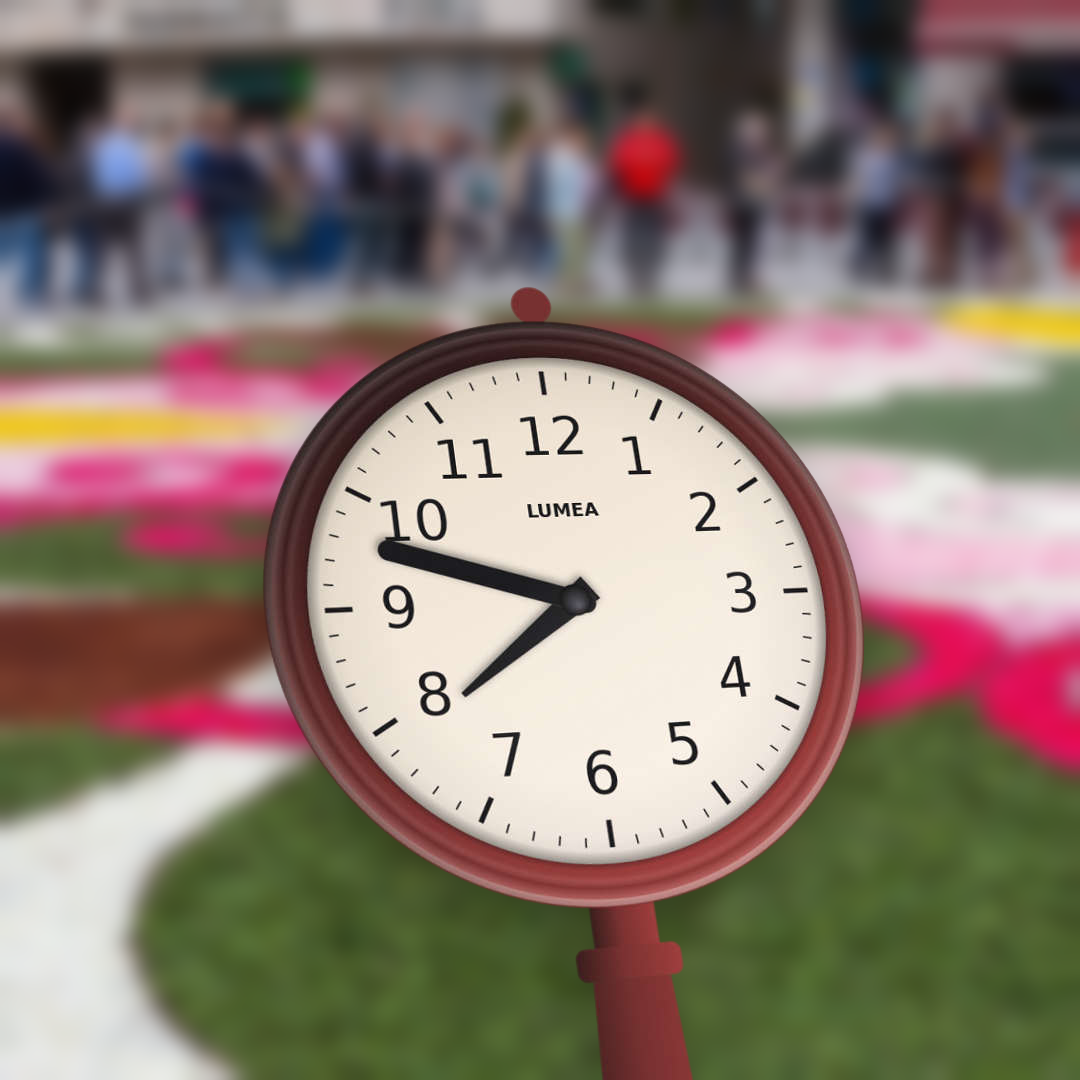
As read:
7:48
